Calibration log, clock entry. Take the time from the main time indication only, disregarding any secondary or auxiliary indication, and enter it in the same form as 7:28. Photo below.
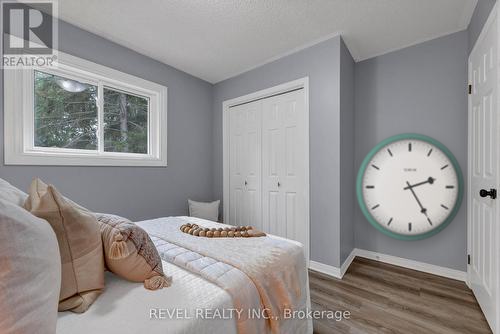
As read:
2:25
